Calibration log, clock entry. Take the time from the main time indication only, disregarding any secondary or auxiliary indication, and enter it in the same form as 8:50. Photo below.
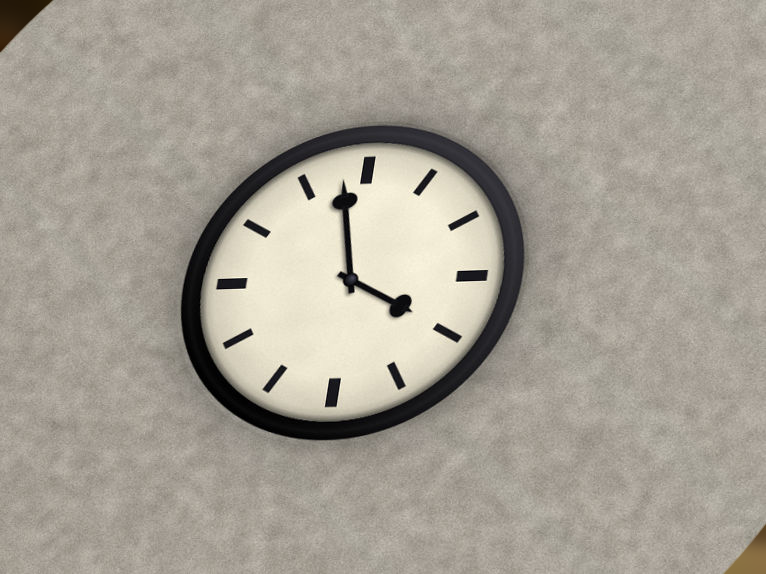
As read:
3:58
